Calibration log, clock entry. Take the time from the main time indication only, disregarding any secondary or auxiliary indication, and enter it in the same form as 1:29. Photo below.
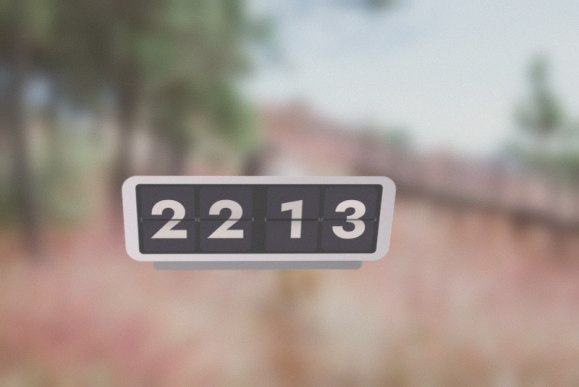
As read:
22:13
